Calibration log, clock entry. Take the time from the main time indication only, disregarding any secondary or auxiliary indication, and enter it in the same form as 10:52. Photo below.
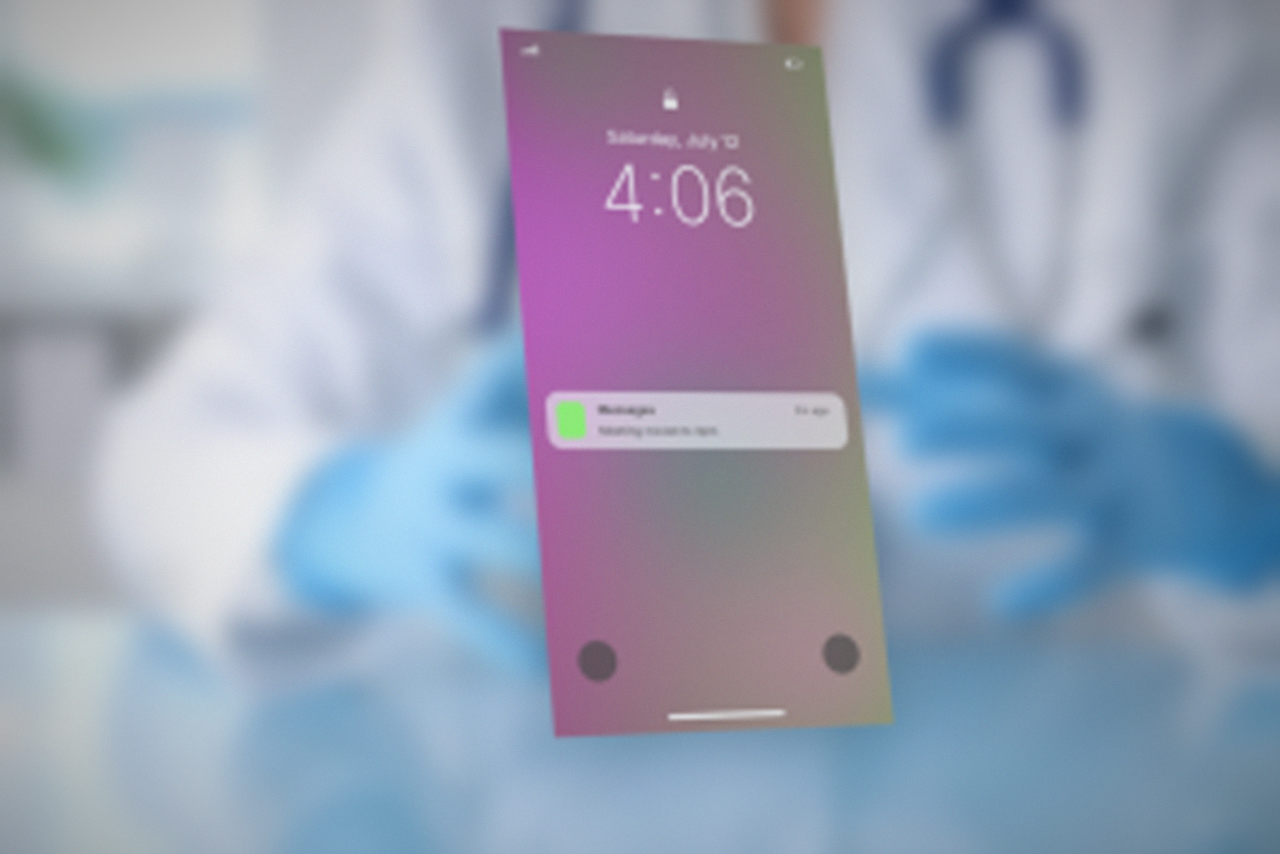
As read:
4:06
